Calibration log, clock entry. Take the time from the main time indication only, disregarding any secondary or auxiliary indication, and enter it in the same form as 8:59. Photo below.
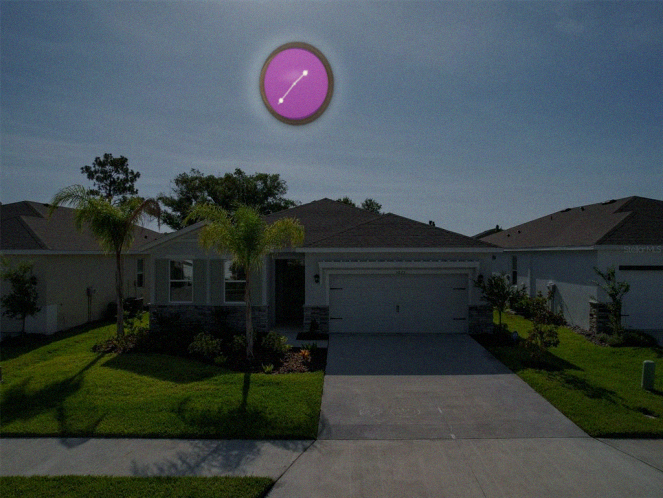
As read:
1:37
